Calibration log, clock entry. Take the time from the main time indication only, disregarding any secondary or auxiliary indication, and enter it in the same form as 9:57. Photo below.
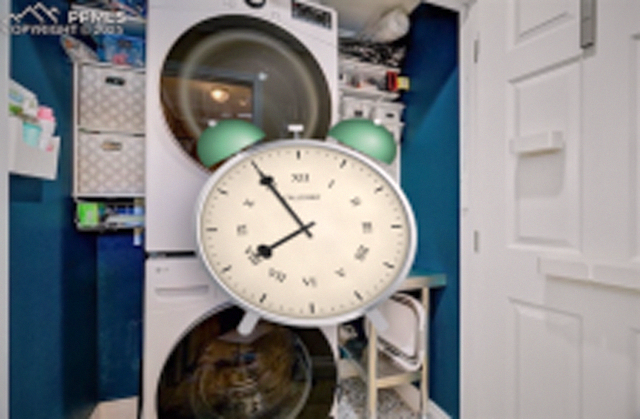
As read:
7:55
